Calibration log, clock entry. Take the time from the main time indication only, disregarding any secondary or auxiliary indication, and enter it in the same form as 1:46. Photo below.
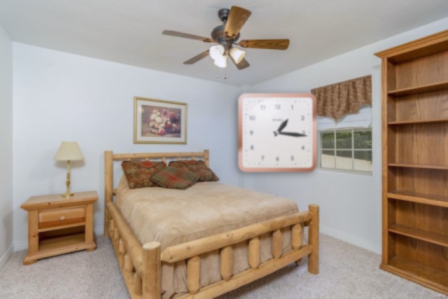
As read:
1:16
